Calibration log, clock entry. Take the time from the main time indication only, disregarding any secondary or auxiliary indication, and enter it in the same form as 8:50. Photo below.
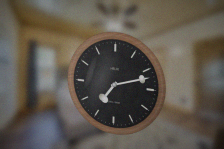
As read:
7:12
